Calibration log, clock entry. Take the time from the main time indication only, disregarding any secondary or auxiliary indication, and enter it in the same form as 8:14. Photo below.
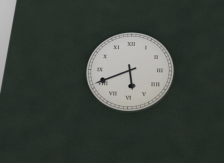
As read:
5:41
